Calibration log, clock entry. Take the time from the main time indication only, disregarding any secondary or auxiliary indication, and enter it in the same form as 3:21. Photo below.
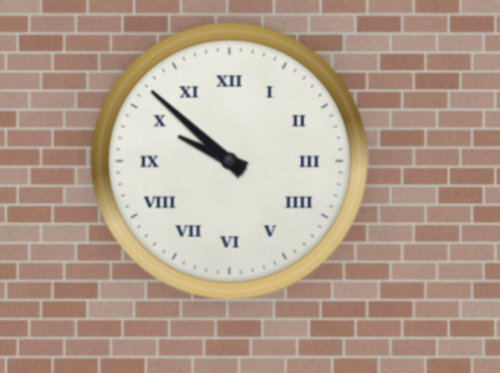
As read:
9:52
